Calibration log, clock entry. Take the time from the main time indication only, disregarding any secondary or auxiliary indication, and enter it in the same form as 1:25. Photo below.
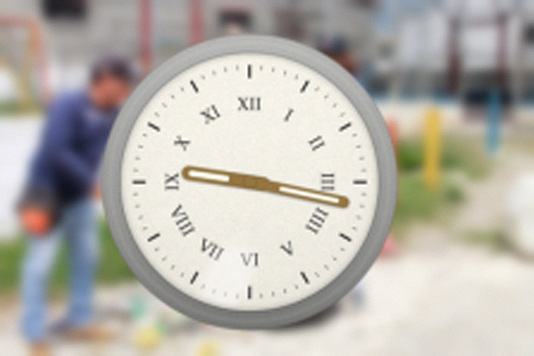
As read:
9:17
